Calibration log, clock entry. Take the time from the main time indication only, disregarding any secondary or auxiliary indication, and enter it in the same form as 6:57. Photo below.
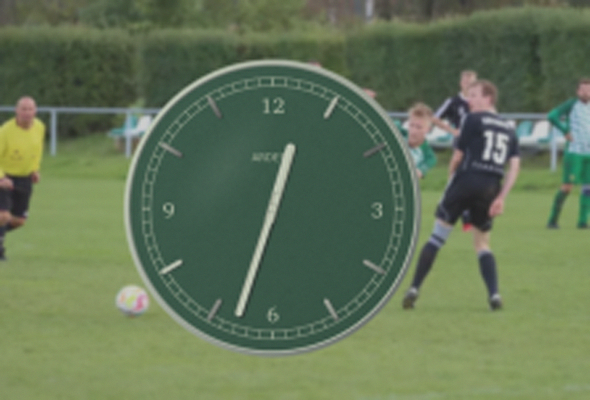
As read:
12:33
